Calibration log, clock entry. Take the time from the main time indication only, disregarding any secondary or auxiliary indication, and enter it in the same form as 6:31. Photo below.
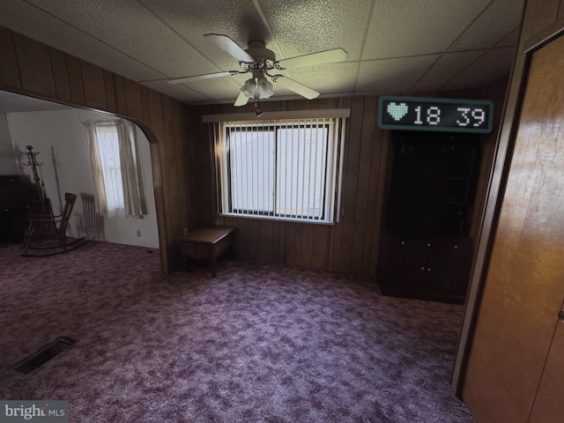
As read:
18:39
